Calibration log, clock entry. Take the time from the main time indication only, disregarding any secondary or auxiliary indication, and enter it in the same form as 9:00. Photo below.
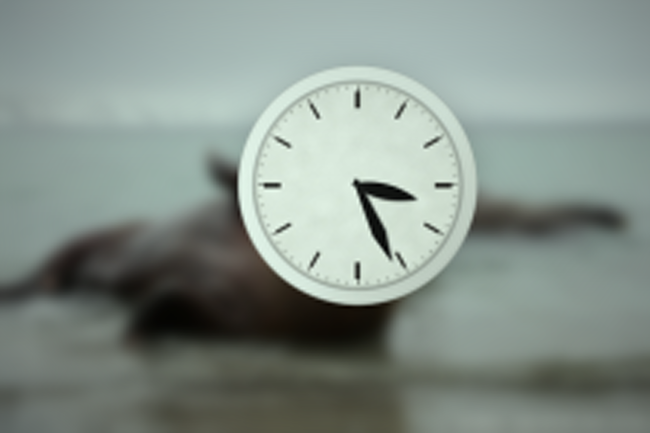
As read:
3:26
